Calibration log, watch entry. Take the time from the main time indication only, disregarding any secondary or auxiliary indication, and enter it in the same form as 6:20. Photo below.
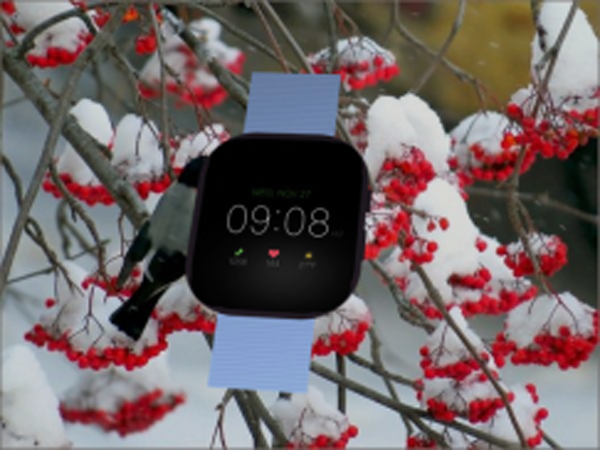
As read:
9:08
